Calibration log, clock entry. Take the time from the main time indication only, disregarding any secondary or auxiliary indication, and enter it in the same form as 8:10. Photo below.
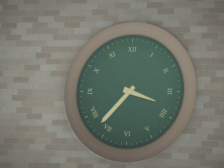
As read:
3:37
